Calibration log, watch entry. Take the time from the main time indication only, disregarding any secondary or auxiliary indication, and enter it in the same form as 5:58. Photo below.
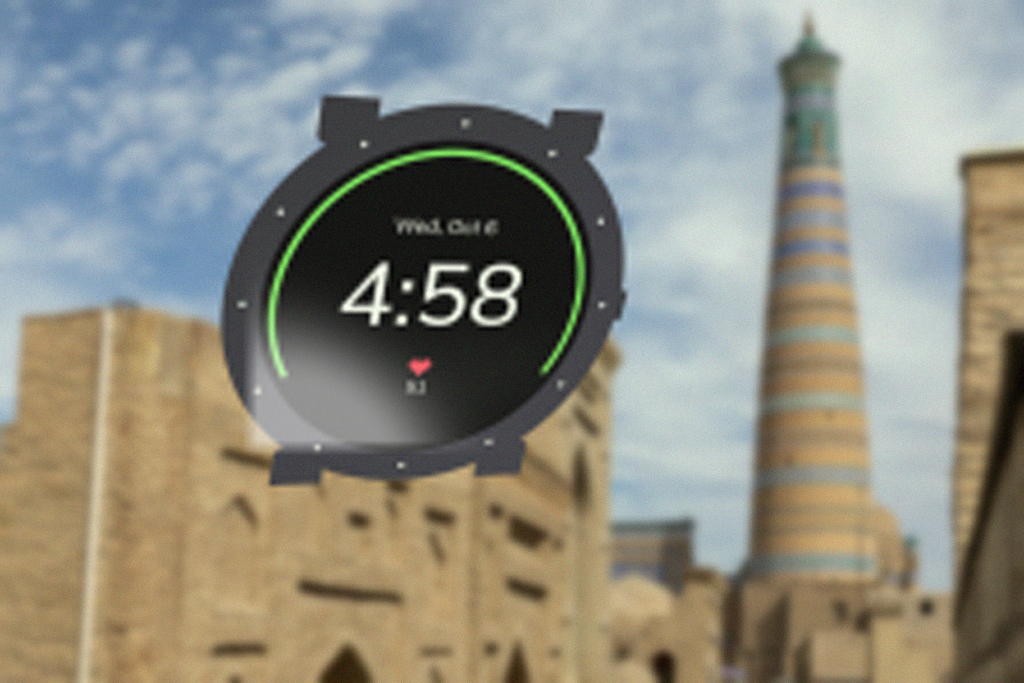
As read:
4:58
